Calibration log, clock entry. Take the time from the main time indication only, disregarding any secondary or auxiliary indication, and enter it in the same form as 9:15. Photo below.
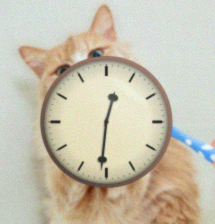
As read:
12:31
